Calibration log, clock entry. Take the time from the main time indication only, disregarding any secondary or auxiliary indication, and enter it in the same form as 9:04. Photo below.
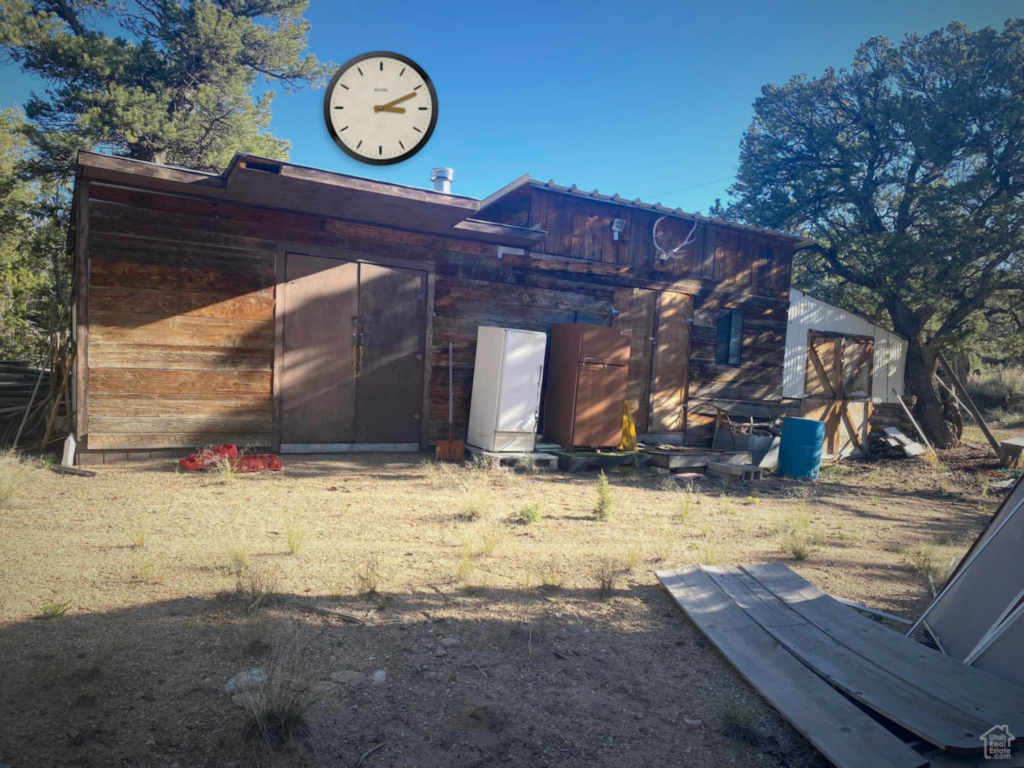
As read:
3:11
